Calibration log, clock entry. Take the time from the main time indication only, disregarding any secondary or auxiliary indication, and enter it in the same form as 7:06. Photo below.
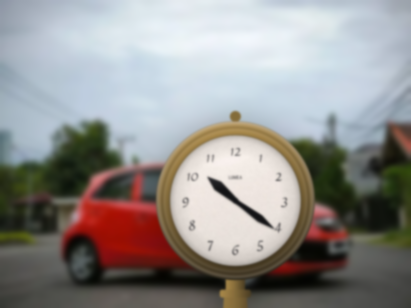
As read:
10:21
